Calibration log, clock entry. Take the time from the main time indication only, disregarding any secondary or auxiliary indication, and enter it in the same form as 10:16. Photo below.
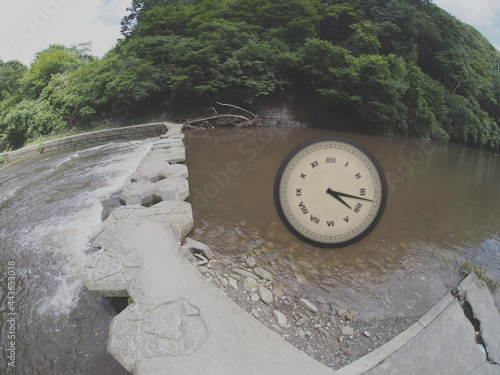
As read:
4:17
